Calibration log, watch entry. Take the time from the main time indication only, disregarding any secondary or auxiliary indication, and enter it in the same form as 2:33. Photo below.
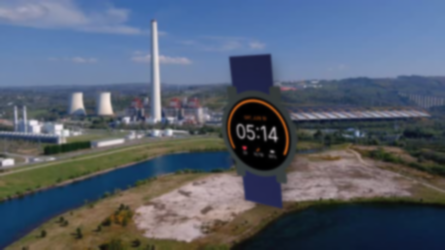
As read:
5:14
